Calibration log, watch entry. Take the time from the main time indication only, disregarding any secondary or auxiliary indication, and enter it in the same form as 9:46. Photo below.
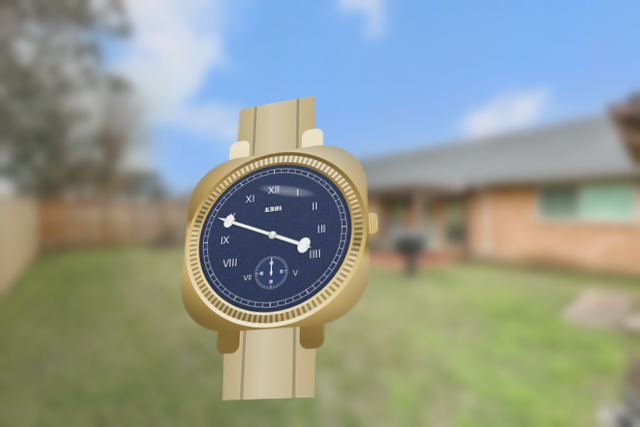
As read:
3:49
